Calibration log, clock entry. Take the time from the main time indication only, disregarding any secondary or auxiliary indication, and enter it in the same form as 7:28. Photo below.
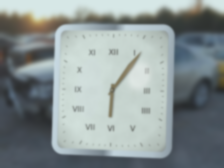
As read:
6:06
